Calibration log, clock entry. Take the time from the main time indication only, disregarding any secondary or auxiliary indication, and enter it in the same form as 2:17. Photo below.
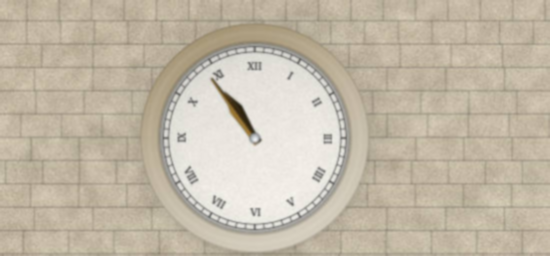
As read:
10:54
